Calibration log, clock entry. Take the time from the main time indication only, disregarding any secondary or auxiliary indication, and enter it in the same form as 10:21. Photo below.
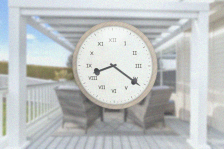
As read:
8:21
